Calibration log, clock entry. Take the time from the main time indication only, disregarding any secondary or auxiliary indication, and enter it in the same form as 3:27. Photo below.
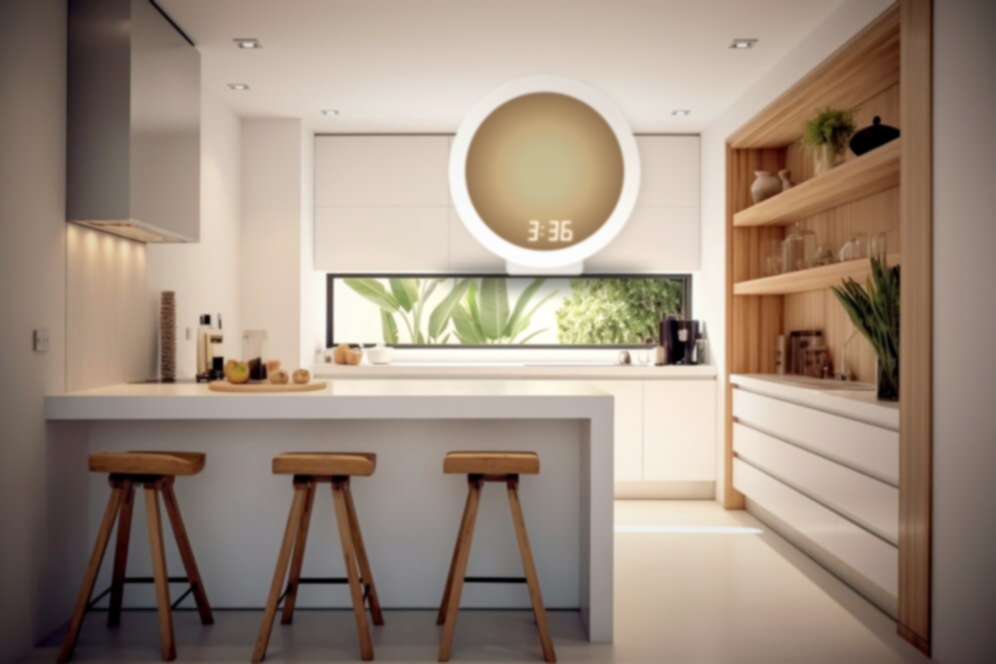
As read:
3:36
